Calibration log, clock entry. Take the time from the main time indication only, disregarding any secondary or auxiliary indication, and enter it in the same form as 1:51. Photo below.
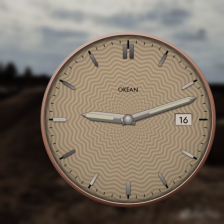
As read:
9:12
